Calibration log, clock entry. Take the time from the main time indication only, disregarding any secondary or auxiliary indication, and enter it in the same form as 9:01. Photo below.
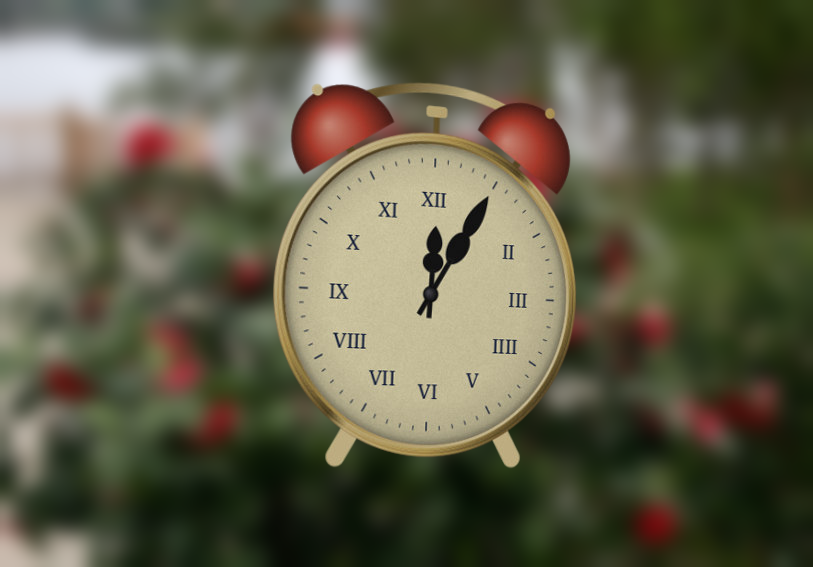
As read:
12:05
